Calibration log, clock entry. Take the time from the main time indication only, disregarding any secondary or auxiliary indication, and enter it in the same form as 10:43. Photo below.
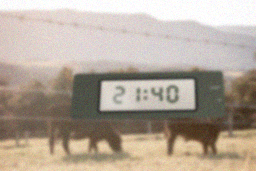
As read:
21:40
